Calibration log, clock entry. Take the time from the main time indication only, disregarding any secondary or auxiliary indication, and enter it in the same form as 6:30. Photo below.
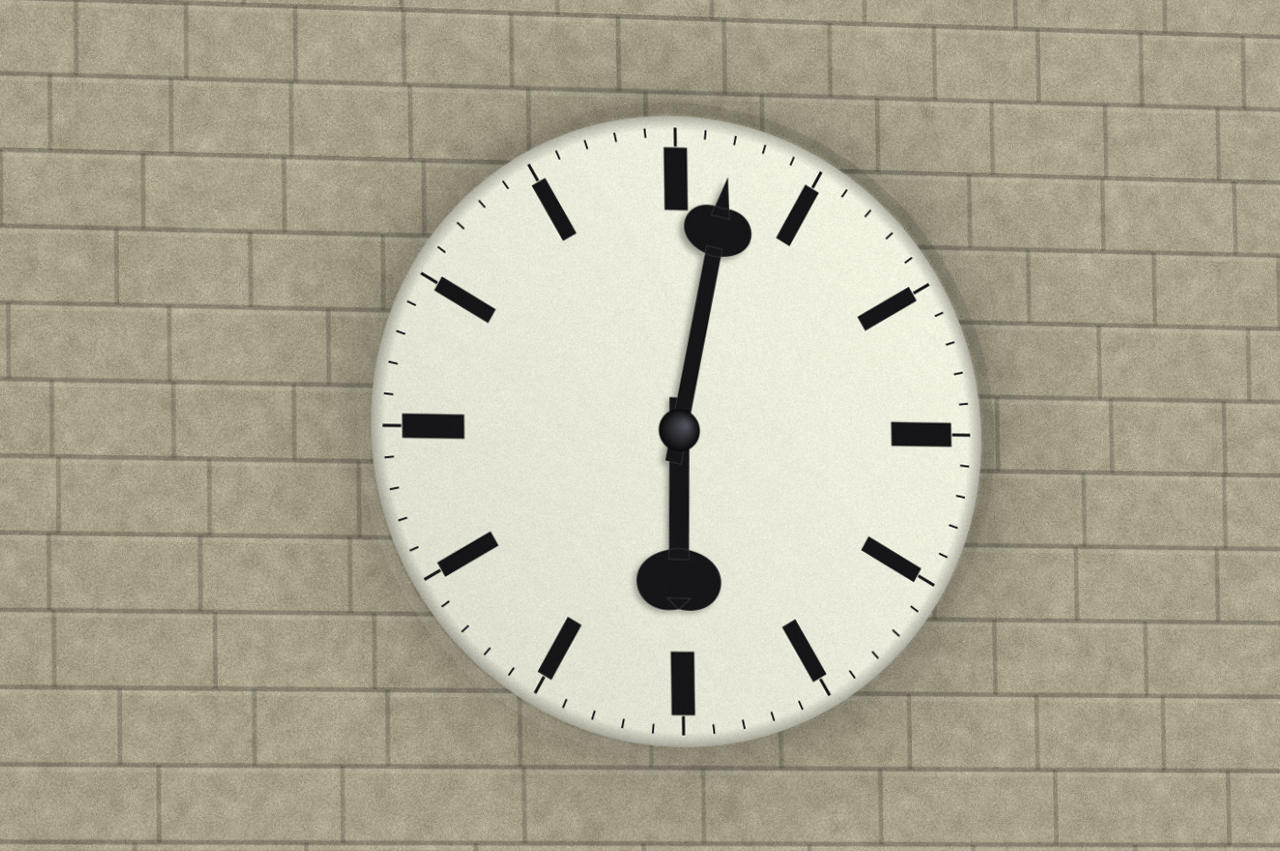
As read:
6:02
